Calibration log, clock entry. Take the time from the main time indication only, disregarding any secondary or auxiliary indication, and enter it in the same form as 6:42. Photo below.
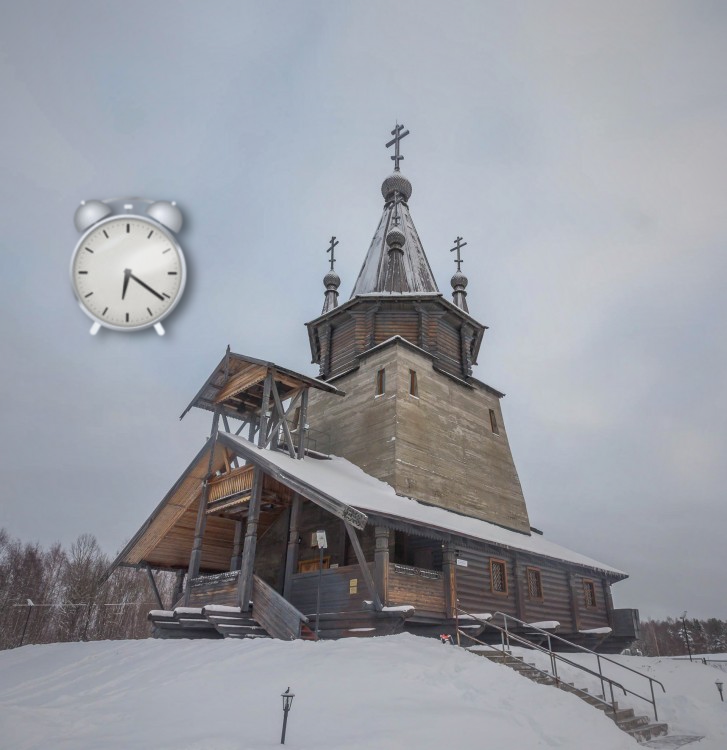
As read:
6:21
